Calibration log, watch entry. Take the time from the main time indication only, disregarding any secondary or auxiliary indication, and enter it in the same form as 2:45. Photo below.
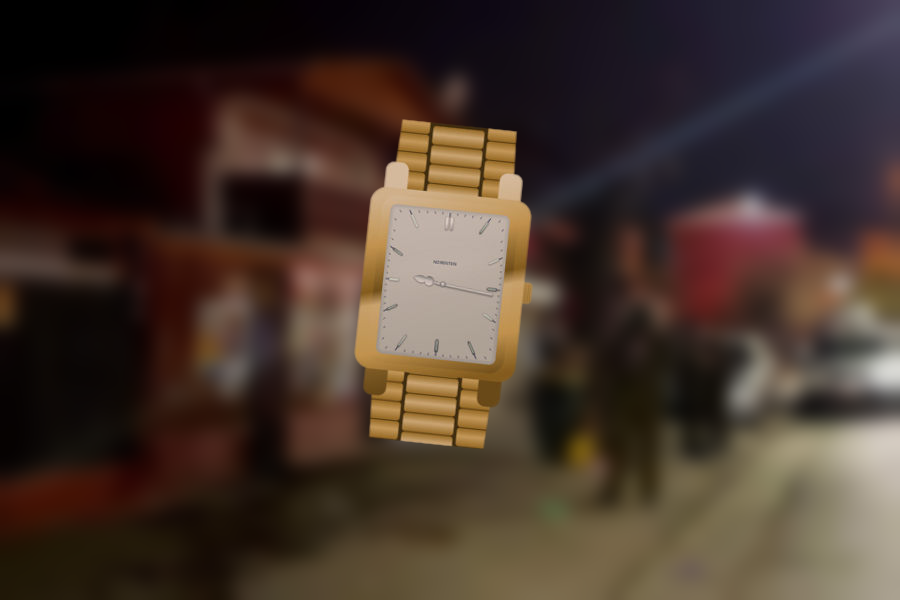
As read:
9:16
